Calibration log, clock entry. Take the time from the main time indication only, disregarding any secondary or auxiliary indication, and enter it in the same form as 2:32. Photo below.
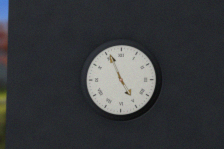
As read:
4:56
